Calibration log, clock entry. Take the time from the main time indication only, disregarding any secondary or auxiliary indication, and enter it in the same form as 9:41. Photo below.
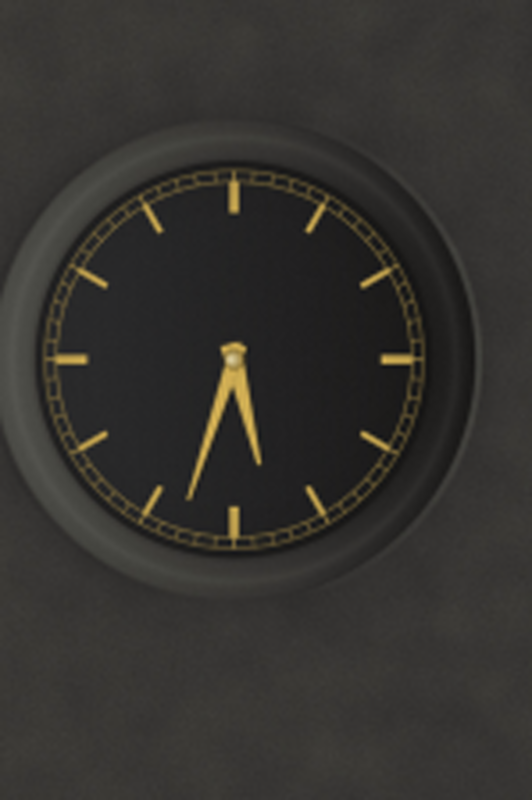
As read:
5:33
